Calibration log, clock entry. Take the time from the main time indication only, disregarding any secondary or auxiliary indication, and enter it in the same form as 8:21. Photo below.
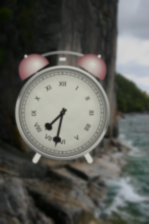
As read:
7:32
